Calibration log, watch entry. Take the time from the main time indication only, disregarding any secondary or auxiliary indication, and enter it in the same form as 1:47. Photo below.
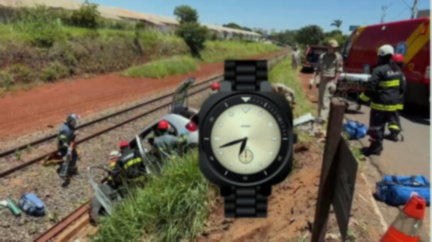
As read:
6:42
